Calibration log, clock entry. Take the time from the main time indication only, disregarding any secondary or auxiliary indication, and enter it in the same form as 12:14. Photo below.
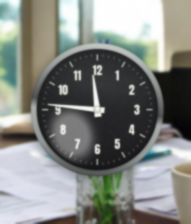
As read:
11:46
